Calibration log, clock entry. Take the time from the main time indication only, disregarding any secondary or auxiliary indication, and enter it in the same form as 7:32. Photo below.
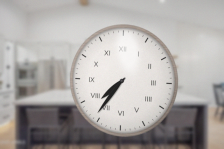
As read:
7:36
